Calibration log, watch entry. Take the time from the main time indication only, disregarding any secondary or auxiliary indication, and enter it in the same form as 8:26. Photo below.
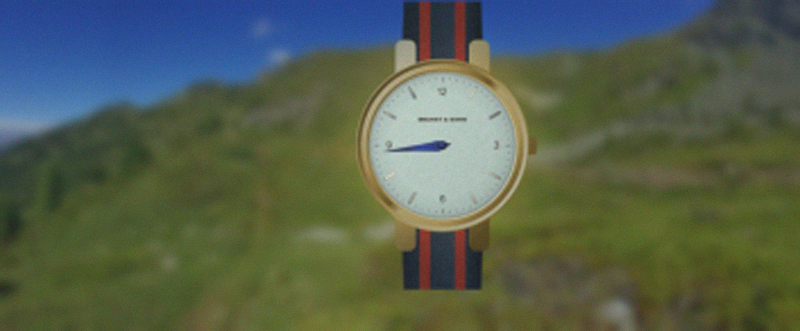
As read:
8:44
